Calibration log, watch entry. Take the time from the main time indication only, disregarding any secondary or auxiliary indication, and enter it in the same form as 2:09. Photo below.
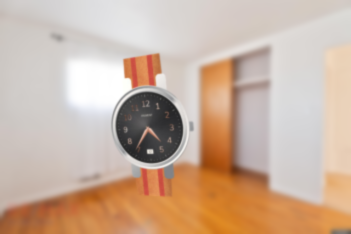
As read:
4:36
